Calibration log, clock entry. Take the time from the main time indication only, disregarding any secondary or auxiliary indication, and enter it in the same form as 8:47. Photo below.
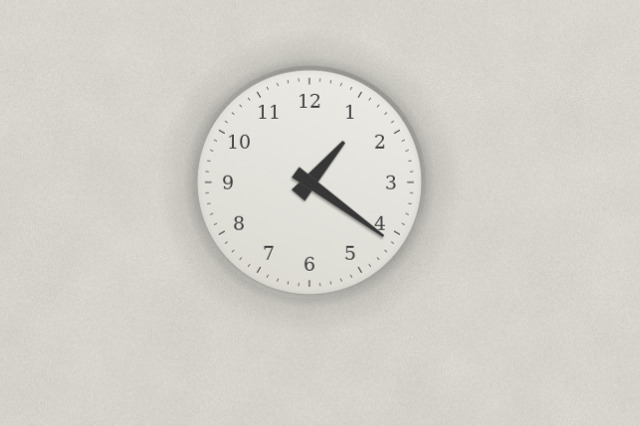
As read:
1:21
